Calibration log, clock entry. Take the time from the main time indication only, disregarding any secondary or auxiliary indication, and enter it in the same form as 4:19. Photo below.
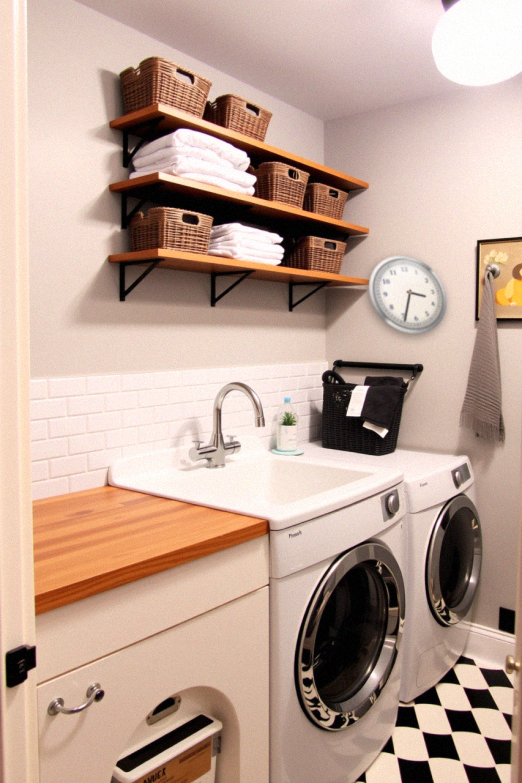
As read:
3:34
